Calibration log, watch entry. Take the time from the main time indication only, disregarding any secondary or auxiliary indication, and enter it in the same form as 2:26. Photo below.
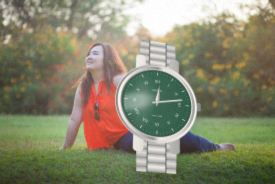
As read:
12:13
